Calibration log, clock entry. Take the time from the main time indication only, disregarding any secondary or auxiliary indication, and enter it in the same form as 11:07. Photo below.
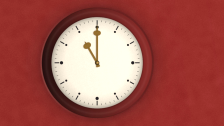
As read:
11:00
